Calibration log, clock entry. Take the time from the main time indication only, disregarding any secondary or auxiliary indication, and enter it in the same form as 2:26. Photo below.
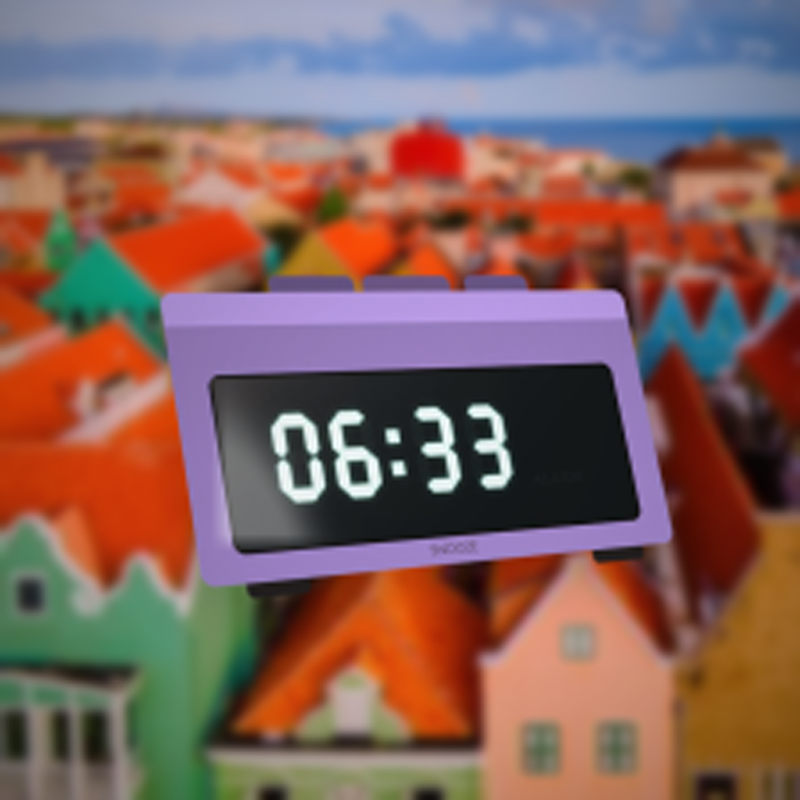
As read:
6:33
